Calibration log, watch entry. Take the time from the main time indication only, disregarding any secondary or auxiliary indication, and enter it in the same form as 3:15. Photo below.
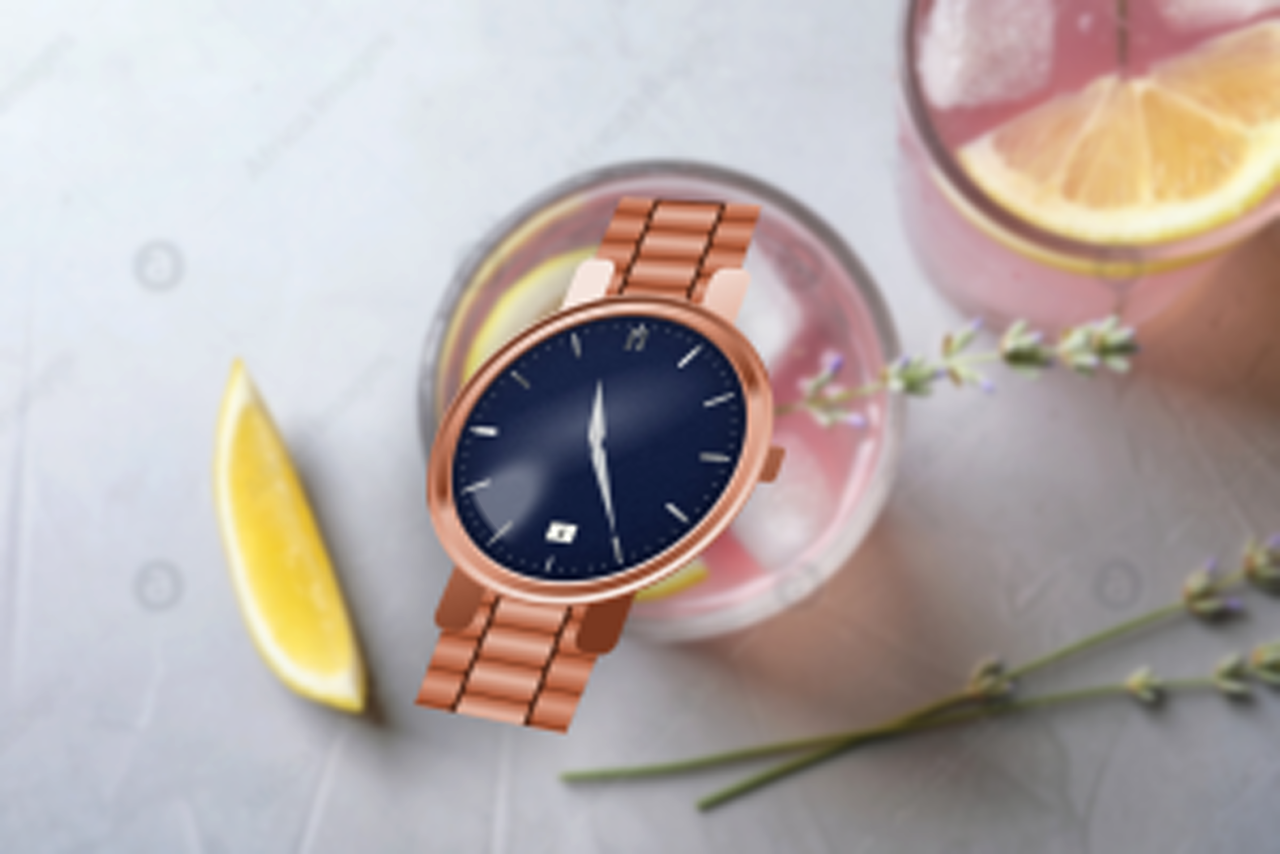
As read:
11:25
